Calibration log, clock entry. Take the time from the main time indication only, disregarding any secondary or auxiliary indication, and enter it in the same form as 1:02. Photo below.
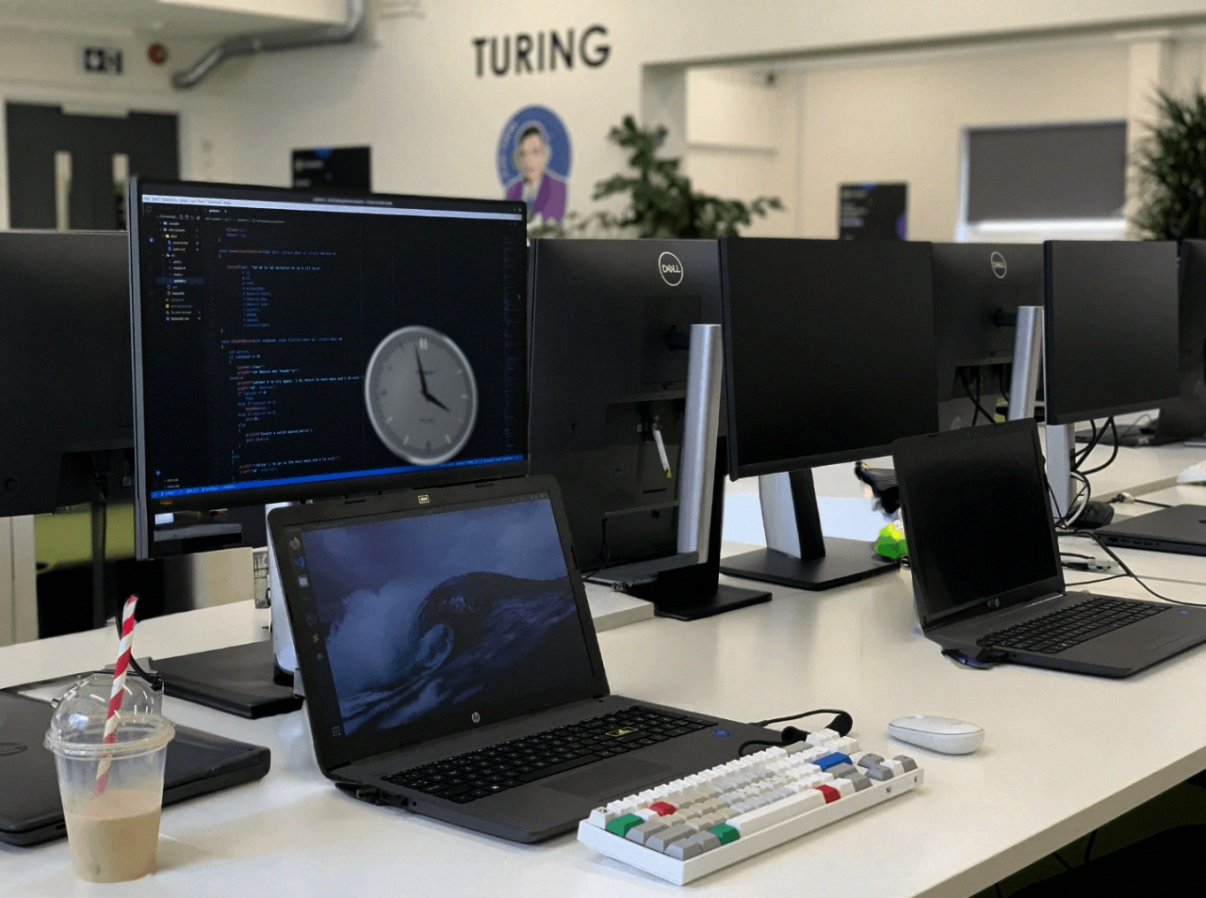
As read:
3:58
